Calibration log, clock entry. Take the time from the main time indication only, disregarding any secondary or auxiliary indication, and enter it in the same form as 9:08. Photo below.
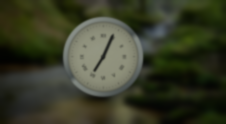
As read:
7:04
